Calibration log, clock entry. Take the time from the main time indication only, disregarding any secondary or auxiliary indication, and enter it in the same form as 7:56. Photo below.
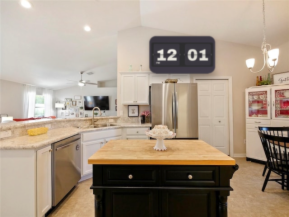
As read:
12:01
